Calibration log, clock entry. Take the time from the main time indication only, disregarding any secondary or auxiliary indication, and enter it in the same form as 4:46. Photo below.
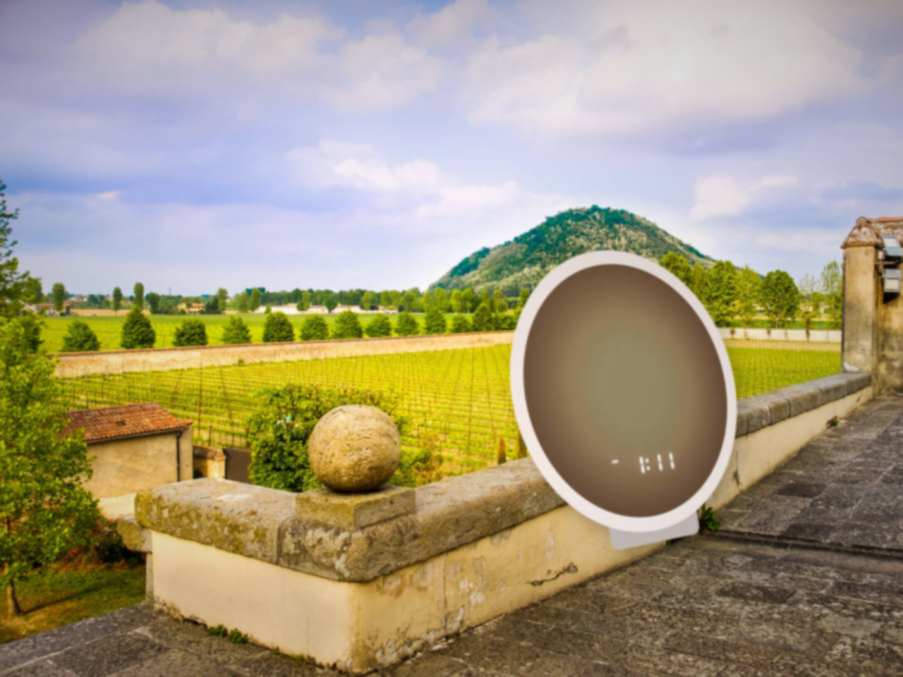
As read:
1:11
